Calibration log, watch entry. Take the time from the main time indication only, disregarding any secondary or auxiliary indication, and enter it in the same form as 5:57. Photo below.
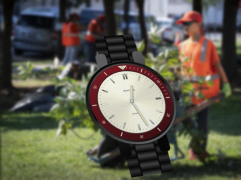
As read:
12:27
